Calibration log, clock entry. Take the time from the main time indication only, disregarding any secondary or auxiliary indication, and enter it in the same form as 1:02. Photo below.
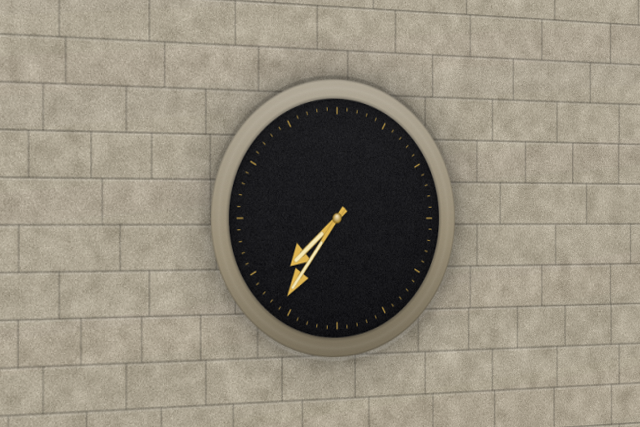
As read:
7:36
